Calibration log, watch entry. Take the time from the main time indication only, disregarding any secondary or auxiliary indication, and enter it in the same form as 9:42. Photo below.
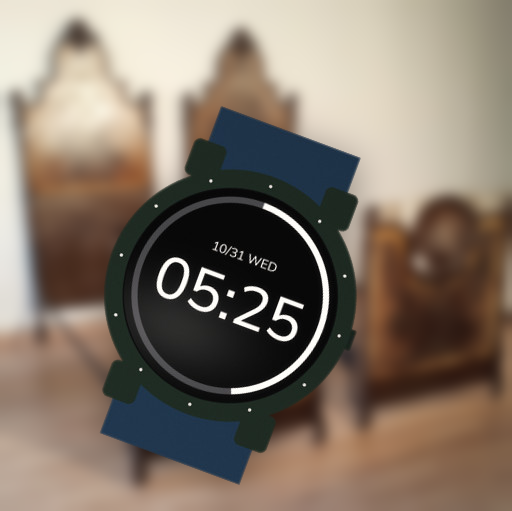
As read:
5:25
